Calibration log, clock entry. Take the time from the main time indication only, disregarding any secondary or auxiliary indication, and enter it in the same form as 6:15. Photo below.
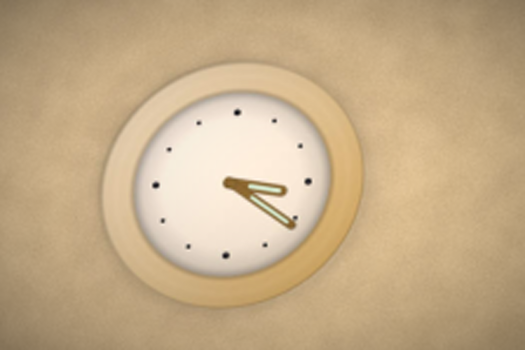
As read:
3:21
